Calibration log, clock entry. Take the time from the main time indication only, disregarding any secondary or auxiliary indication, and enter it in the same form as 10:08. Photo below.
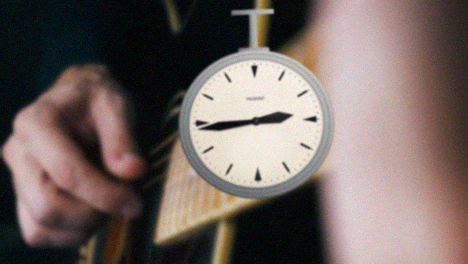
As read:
2:44
